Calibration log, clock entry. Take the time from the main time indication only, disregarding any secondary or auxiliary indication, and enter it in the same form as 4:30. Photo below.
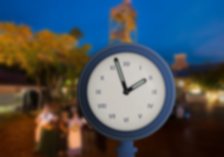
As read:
1:57
